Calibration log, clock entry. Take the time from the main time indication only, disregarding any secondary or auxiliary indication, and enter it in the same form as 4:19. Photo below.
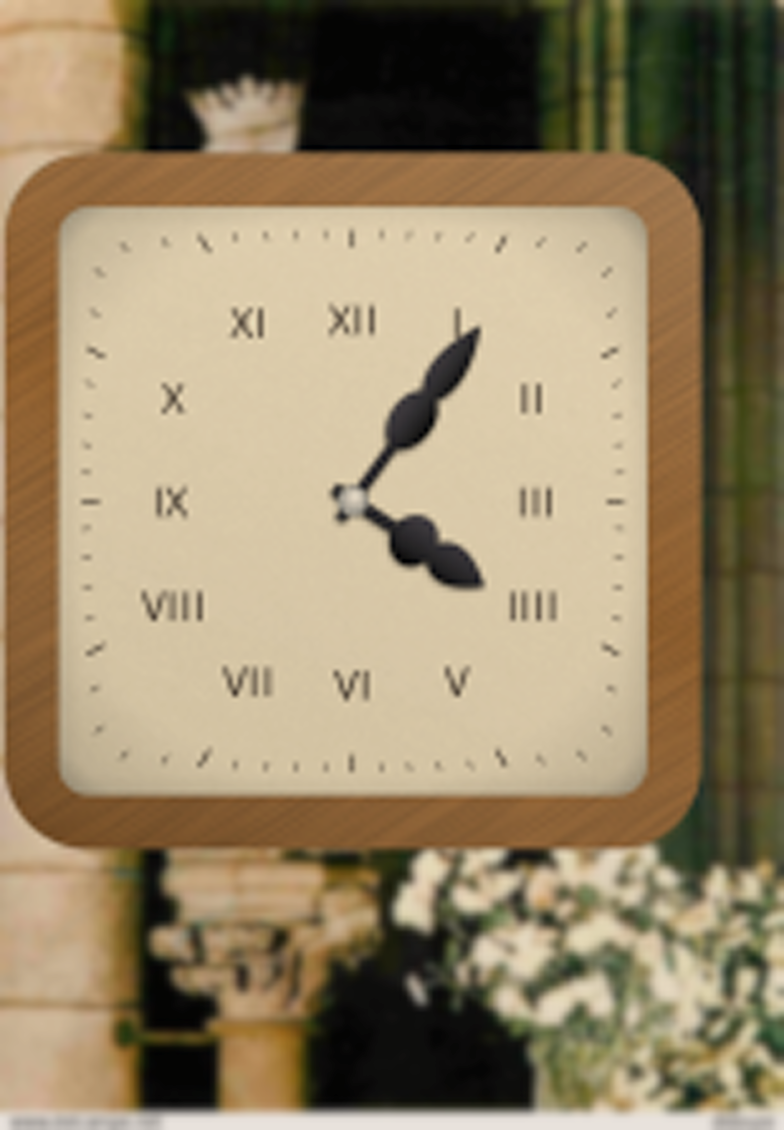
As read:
4:06
